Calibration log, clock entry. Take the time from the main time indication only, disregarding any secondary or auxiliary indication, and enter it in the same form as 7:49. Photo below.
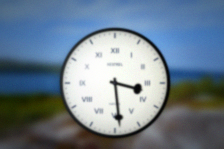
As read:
3:29
